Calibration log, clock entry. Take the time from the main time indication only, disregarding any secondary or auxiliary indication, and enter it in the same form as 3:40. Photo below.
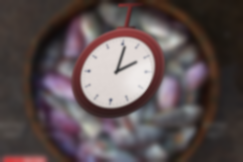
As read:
2:01
